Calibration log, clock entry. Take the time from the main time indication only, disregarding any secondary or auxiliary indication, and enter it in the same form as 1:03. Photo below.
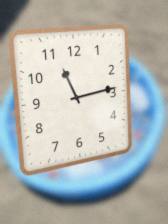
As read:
11:14
